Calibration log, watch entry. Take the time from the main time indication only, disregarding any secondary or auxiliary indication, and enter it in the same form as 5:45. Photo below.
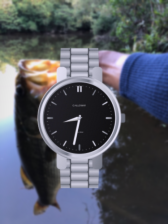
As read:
8:32
